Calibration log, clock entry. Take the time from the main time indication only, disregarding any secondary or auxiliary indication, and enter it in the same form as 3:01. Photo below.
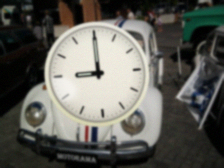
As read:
9:00
